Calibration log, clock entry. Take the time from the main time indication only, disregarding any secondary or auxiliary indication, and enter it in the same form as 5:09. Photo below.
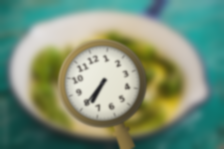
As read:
7:40
